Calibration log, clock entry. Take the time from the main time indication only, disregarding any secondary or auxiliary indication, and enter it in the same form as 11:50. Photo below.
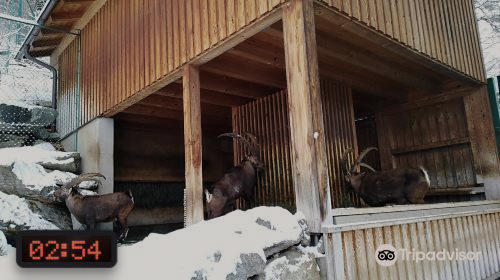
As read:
2:54
